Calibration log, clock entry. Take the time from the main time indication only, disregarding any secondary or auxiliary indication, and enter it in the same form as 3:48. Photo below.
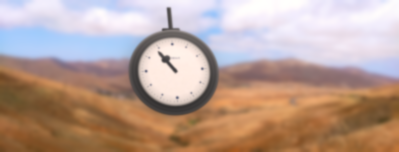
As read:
10:54
